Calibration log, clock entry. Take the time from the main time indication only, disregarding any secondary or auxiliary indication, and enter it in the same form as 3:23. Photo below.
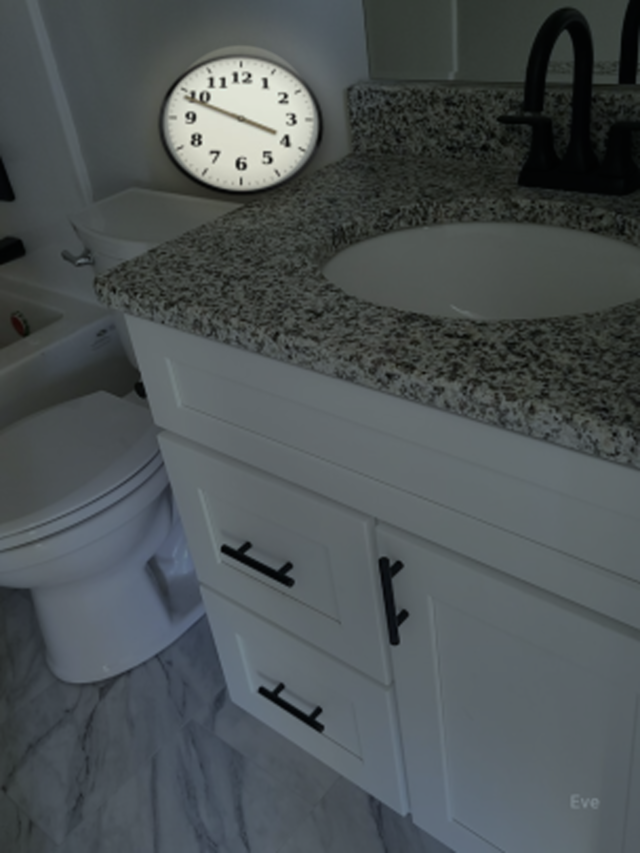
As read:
3:49
